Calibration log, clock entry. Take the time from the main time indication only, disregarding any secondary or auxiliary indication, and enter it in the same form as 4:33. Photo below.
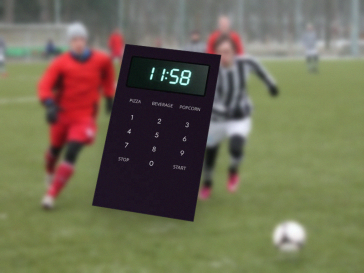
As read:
11:58
